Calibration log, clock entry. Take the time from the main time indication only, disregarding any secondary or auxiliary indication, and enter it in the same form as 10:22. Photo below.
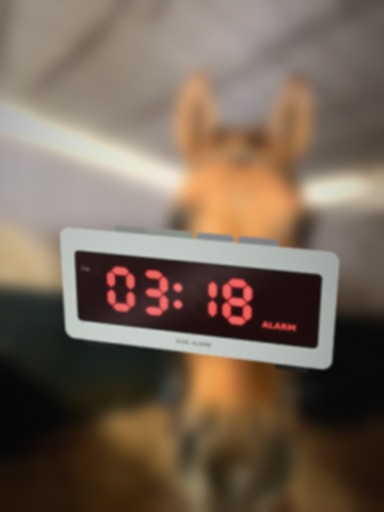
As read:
3:18
